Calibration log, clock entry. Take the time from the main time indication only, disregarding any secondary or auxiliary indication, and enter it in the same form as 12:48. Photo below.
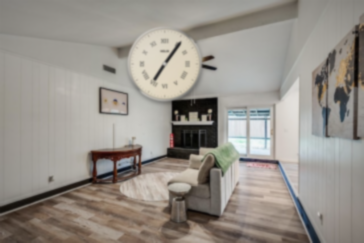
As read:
7:06
